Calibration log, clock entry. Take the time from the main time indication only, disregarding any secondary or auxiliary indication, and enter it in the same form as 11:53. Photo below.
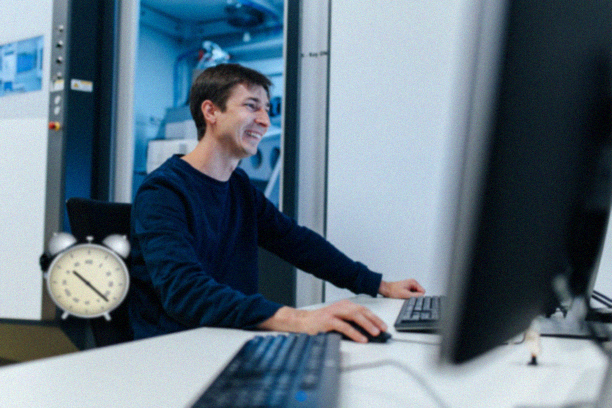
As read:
10:22
